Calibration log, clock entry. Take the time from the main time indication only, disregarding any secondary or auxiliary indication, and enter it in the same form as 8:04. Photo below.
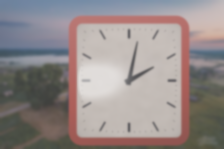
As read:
2:02
